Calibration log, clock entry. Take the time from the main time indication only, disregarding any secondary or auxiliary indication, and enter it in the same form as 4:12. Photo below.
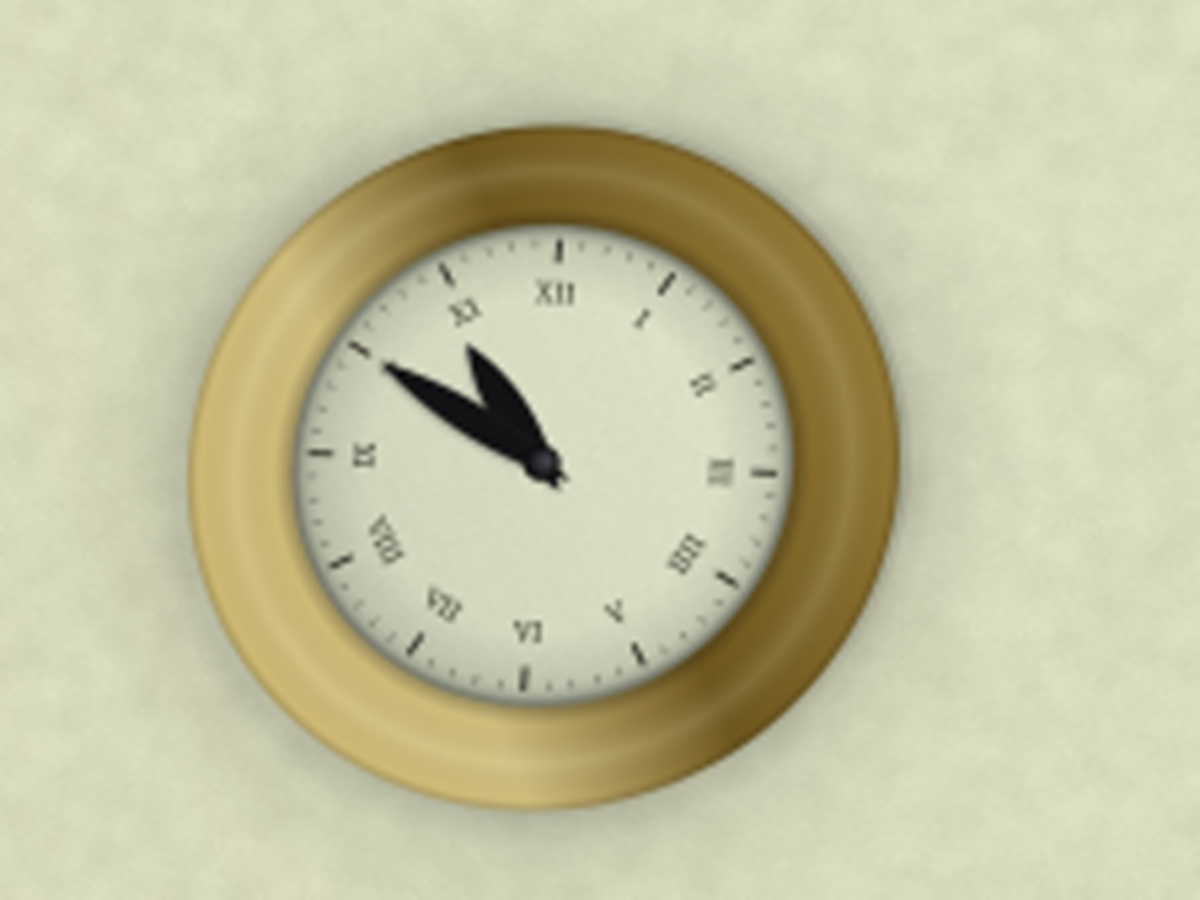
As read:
10:50
